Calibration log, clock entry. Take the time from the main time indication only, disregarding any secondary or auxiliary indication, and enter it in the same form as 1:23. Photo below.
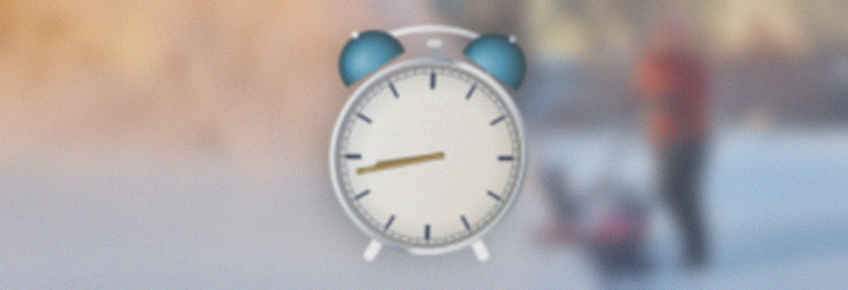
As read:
8:43
